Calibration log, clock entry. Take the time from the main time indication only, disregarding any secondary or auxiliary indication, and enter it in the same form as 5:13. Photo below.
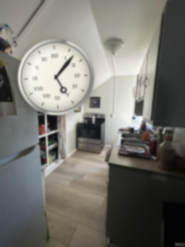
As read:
5:07
